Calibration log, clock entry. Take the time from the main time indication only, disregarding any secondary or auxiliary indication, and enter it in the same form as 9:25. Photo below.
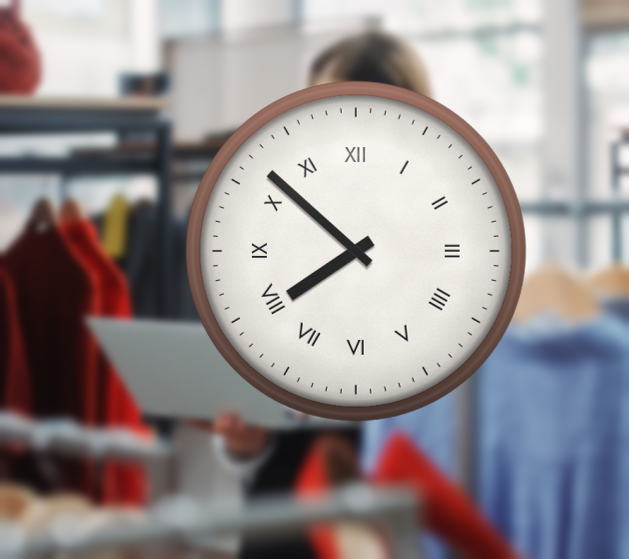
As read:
7:52
